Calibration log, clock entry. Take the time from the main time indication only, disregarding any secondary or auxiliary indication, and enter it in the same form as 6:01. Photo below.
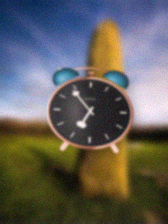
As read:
6:54
